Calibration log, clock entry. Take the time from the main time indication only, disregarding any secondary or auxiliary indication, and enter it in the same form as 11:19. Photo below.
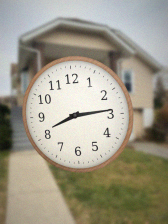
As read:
8:14
